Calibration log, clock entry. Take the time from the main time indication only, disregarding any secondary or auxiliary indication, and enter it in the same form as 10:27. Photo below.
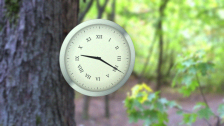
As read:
9:20
